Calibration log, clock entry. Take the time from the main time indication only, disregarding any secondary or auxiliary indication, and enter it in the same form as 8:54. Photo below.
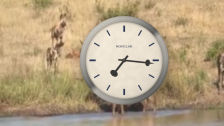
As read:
7:16
